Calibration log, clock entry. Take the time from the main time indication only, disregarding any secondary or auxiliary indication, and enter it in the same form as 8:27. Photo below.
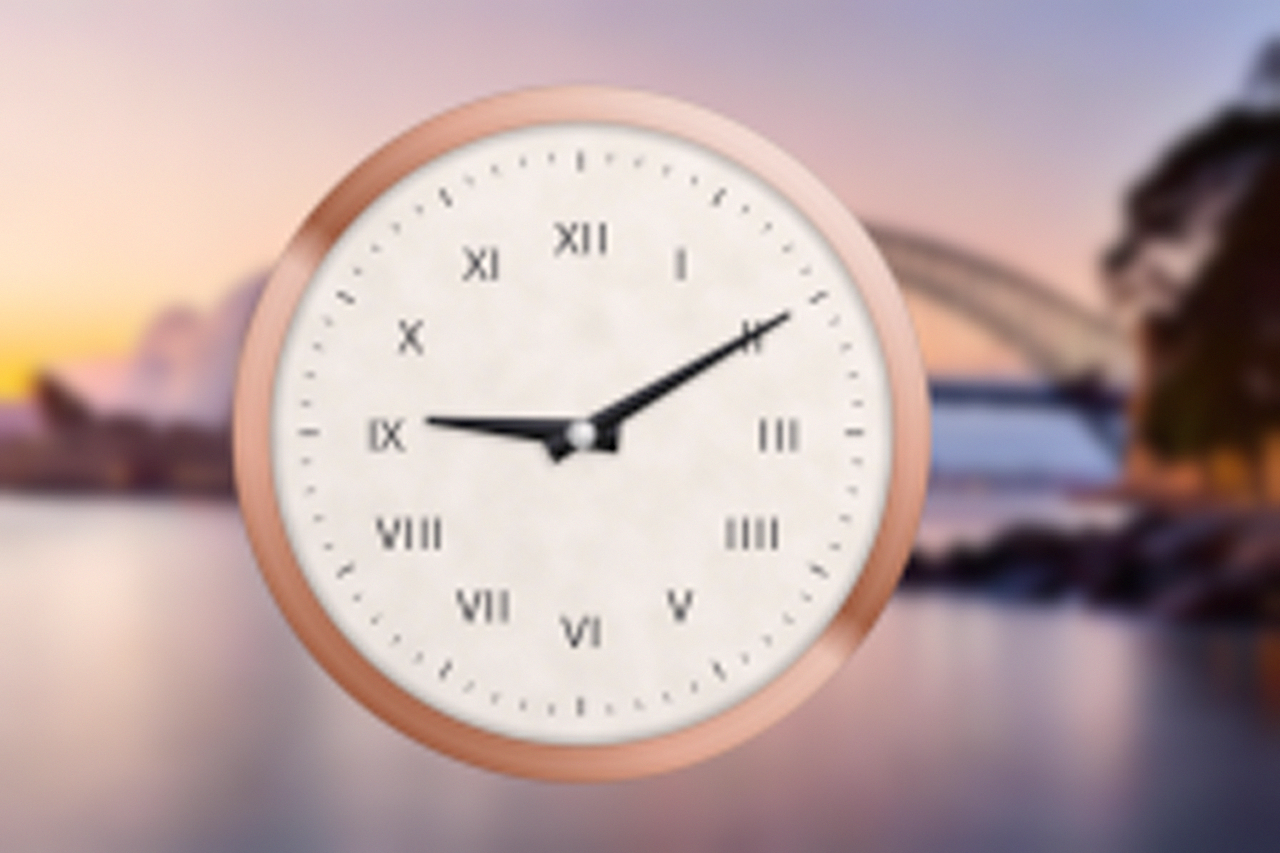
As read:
9:10
